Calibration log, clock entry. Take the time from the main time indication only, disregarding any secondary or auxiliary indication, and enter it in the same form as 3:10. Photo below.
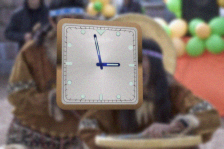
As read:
2:58
